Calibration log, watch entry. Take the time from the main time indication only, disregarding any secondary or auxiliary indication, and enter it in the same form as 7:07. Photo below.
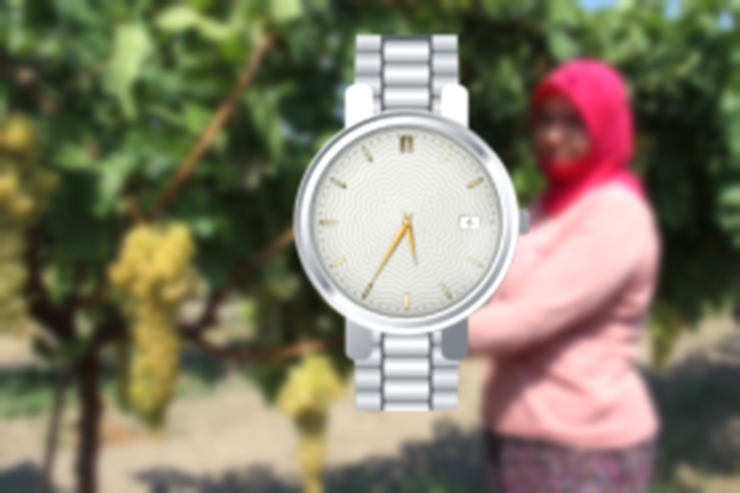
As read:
5:35
